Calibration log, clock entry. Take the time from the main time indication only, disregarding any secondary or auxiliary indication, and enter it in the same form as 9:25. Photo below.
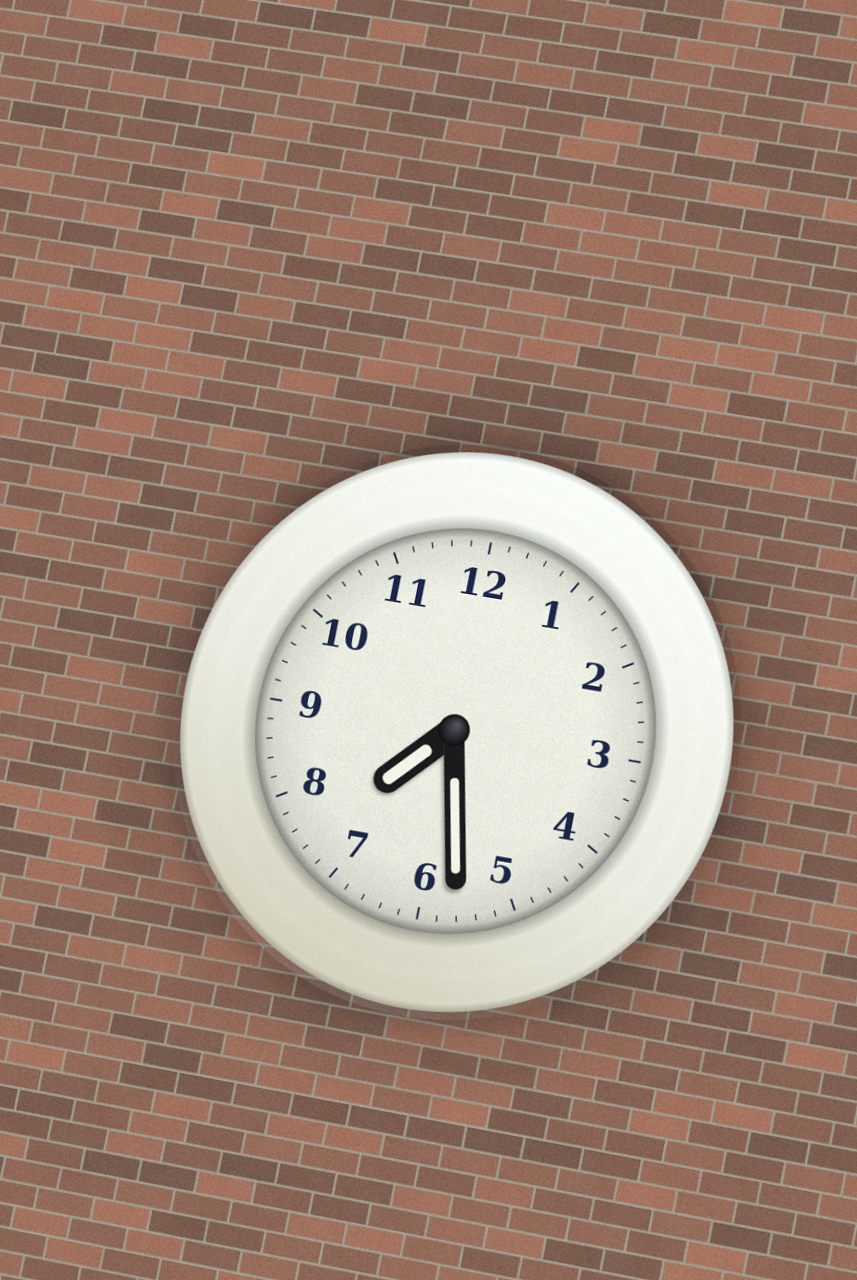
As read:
7:28
